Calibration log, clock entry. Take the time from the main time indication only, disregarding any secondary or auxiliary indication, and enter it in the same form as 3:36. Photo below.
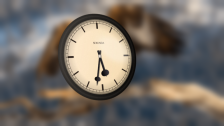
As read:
5:32
